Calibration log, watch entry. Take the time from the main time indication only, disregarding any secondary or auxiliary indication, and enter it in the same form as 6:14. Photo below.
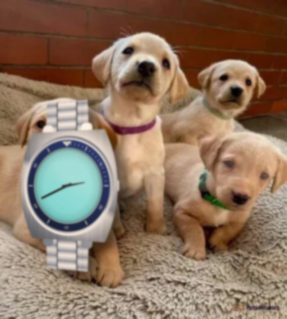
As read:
2:41
